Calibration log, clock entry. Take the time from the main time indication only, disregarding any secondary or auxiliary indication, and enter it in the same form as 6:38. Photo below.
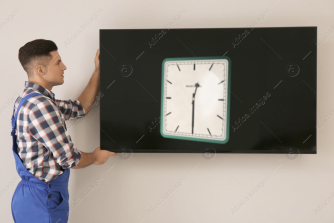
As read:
12:30
